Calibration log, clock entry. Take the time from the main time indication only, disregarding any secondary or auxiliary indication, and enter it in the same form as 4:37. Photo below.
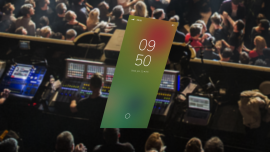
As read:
9:50
